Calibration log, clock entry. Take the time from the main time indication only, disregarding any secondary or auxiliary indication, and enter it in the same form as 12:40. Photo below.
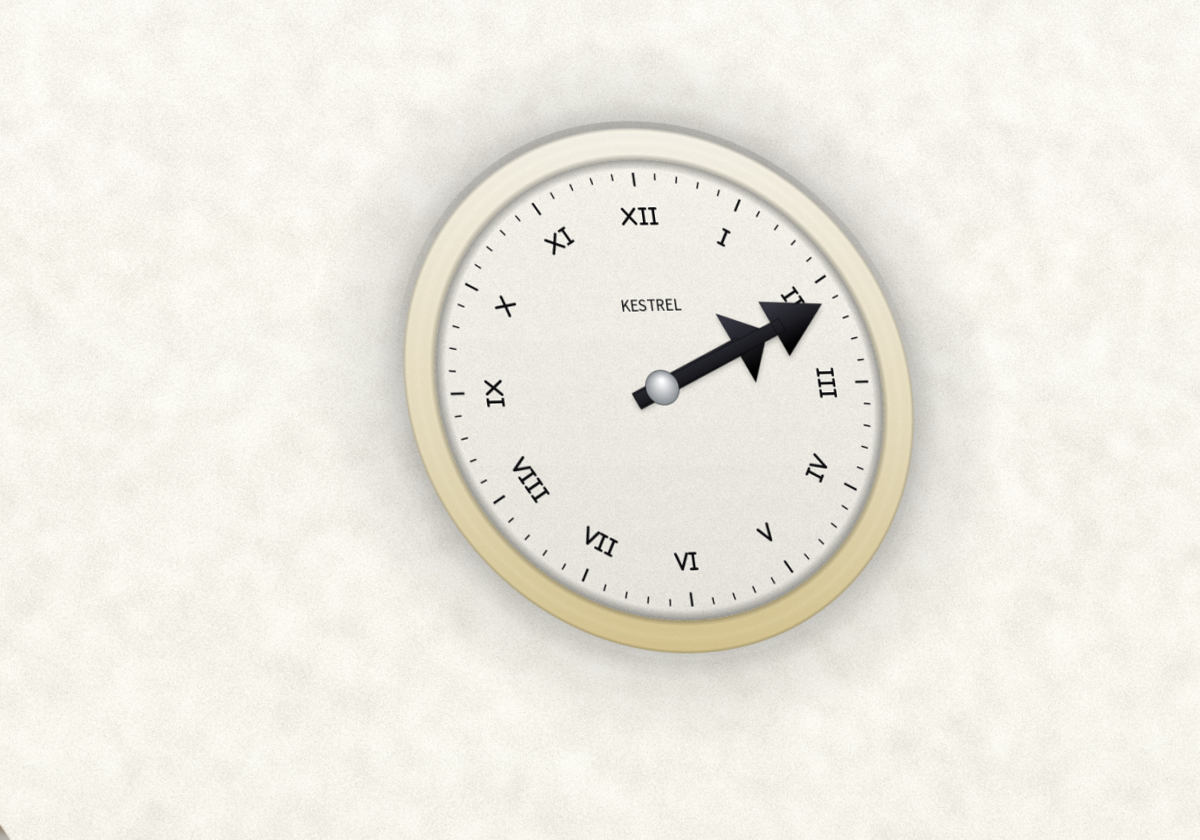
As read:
2:11
